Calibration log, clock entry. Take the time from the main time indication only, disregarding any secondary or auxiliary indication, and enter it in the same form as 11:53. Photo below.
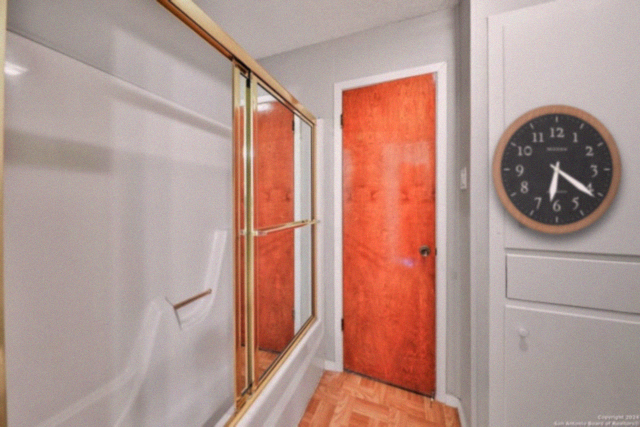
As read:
6:21
